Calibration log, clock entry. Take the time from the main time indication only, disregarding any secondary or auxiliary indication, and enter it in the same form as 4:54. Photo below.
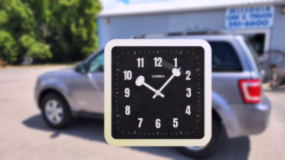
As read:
10:07
